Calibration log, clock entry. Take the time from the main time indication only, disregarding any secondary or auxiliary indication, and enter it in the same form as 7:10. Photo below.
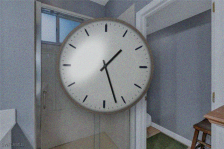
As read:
1:27
